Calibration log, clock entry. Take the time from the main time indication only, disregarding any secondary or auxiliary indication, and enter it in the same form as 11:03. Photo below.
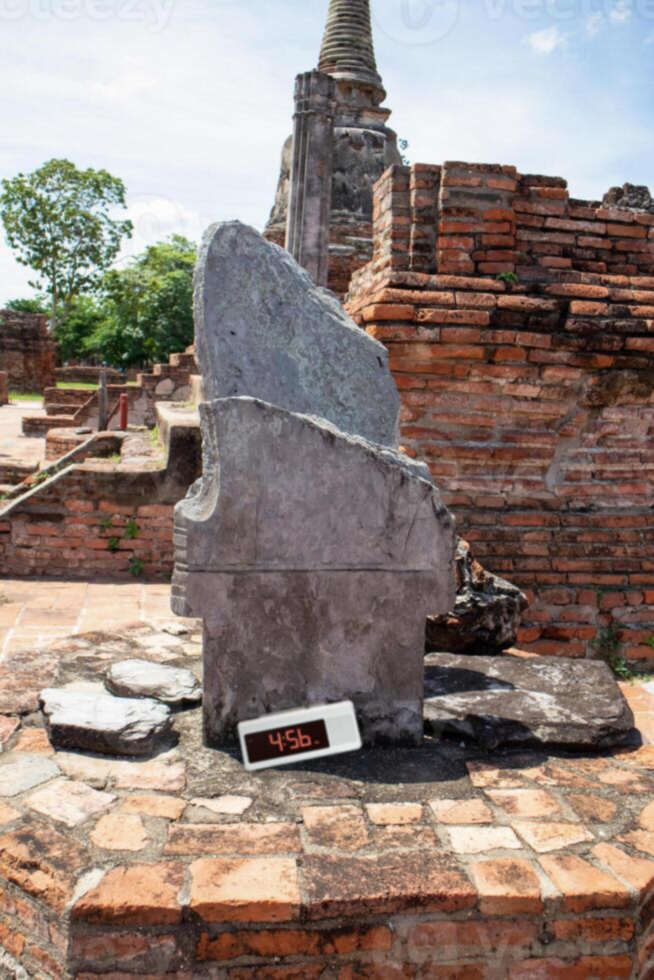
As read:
4:56
